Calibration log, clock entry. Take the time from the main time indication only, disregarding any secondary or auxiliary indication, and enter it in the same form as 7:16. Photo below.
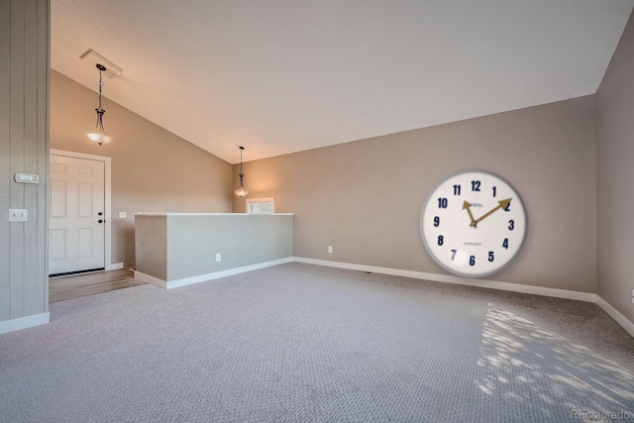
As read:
11:09
